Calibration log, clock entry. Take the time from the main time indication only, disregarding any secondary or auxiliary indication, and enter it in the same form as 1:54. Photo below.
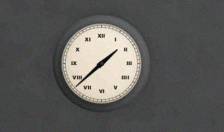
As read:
1:38
